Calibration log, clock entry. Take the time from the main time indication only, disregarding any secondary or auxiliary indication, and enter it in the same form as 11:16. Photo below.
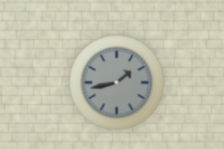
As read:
1:43
